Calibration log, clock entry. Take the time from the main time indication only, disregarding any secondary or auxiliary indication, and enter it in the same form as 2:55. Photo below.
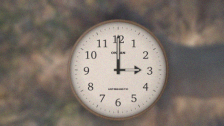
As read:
3:00
